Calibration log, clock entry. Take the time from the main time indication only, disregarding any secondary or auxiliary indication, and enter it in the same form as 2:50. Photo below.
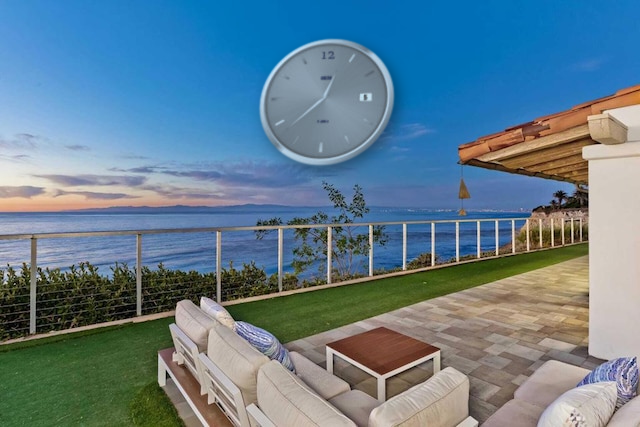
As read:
12:38
